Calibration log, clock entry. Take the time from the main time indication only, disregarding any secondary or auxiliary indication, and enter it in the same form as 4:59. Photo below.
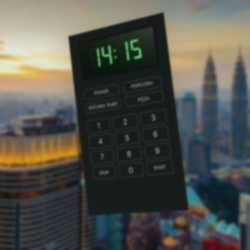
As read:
14:15
